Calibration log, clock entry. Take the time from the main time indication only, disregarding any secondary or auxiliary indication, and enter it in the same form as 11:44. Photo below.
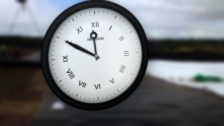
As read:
11:50
